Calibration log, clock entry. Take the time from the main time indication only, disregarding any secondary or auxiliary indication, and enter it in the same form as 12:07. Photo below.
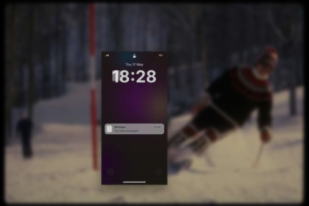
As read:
18:28
